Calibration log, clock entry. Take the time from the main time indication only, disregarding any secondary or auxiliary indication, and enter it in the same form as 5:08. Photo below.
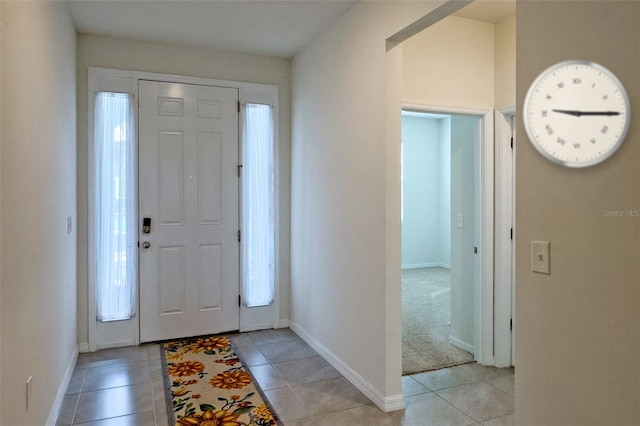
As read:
9:15
